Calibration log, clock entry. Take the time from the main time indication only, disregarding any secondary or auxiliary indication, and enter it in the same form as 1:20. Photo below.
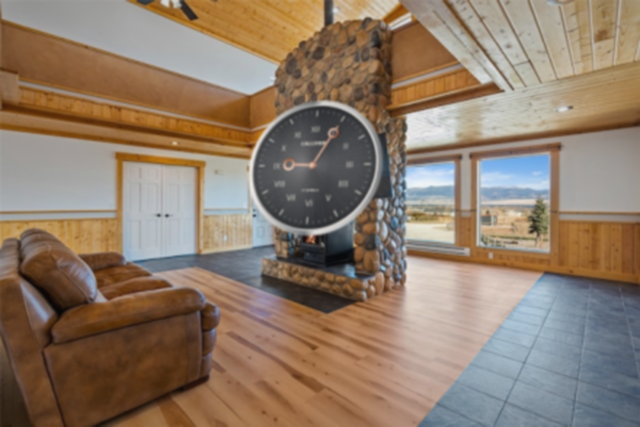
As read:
9:05
